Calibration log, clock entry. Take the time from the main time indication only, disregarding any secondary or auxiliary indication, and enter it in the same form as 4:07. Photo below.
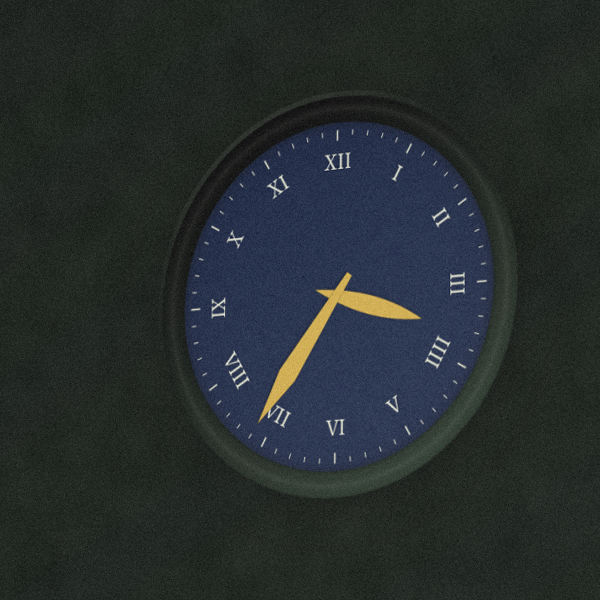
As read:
3:36
